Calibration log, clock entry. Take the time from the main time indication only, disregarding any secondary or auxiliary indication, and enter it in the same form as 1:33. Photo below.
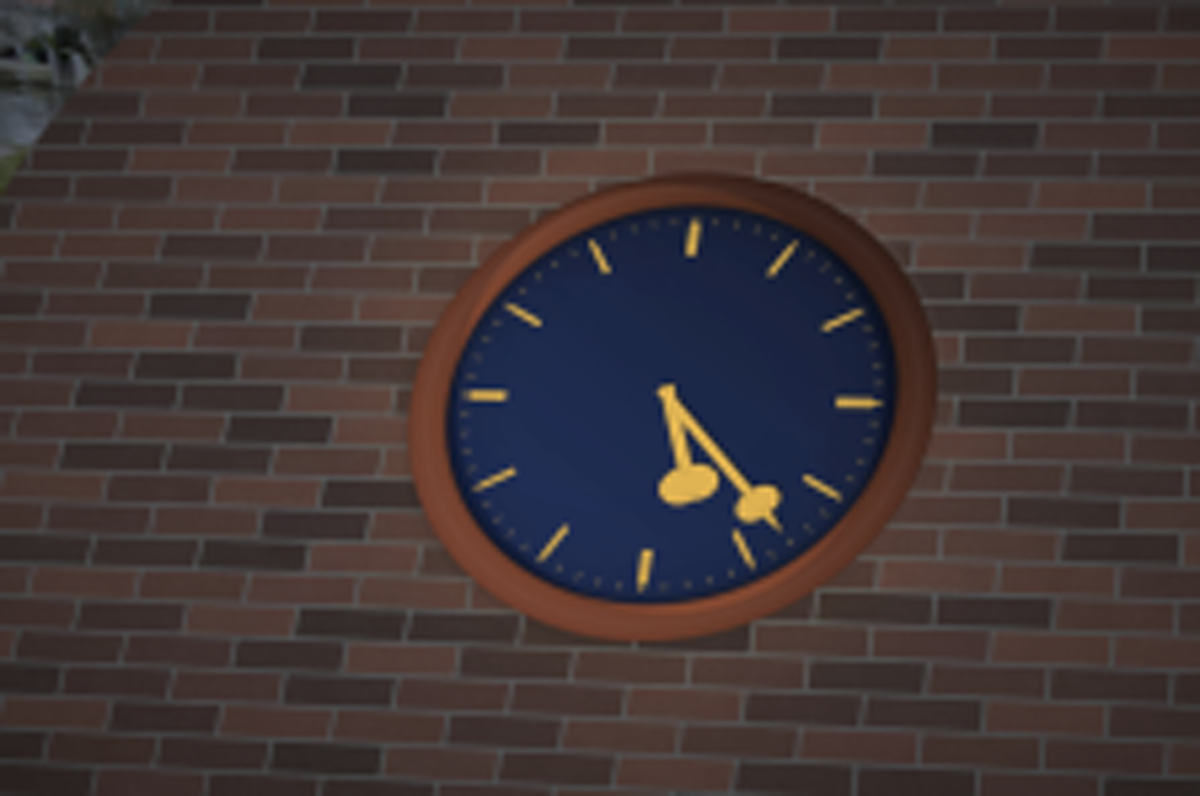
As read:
5:23
